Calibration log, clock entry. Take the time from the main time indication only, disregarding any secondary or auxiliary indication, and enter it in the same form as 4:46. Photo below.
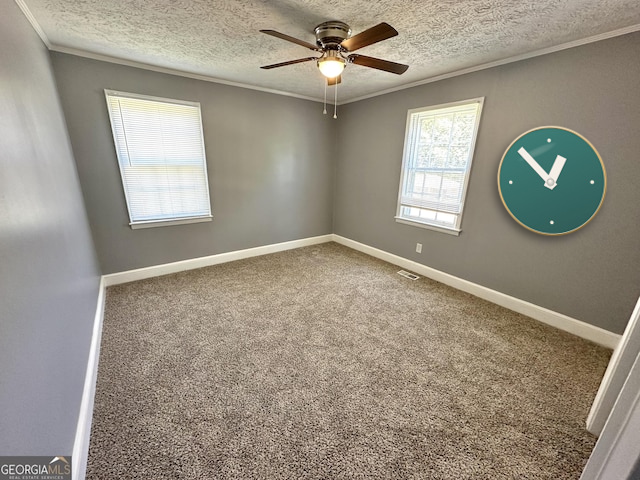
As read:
12:53
